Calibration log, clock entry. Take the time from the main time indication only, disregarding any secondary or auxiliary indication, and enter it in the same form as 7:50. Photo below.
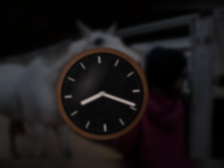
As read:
8:19
